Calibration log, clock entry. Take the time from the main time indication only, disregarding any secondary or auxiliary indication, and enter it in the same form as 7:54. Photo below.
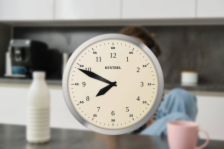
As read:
7:49
